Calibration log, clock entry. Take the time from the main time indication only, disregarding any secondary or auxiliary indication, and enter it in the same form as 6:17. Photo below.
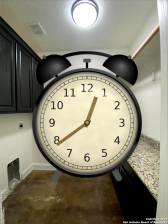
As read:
12:39
